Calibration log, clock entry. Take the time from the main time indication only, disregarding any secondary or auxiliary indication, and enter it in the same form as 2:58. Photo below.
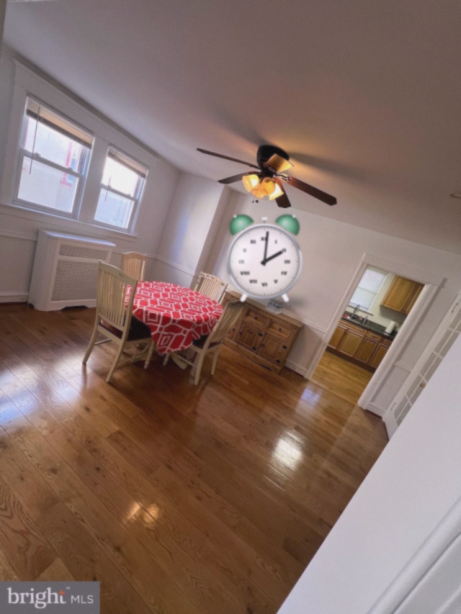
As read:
2:01
